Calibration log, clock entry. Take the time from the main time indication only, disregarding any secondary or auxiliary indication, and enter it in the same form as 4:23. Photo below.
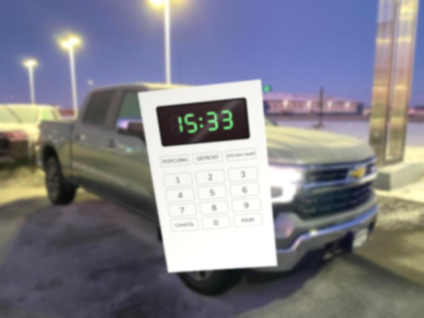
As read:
15:33
